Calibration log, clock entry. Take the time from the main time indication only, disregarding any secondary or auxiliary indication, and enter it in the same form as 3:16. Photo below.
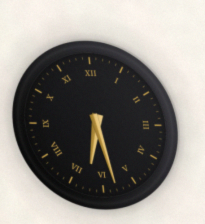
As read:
6:28
